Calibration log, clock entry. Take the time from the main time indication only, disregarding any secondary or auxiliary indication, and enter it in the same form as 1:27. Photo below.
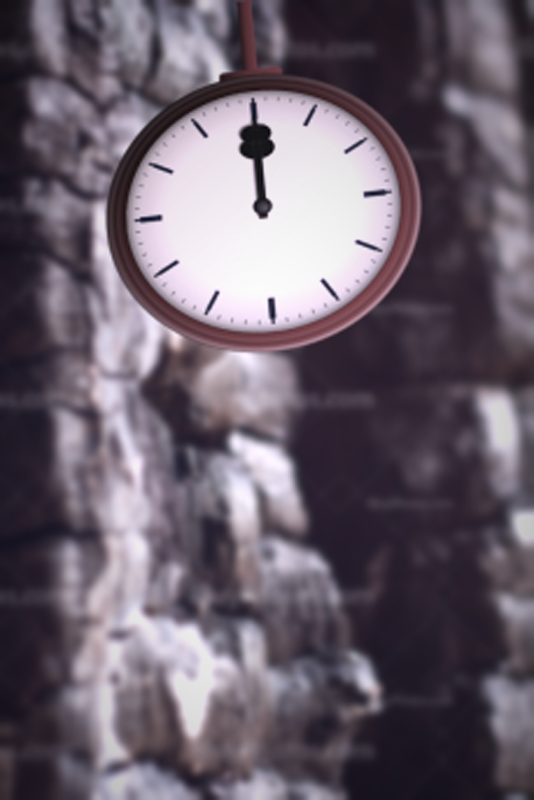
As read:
12:00
